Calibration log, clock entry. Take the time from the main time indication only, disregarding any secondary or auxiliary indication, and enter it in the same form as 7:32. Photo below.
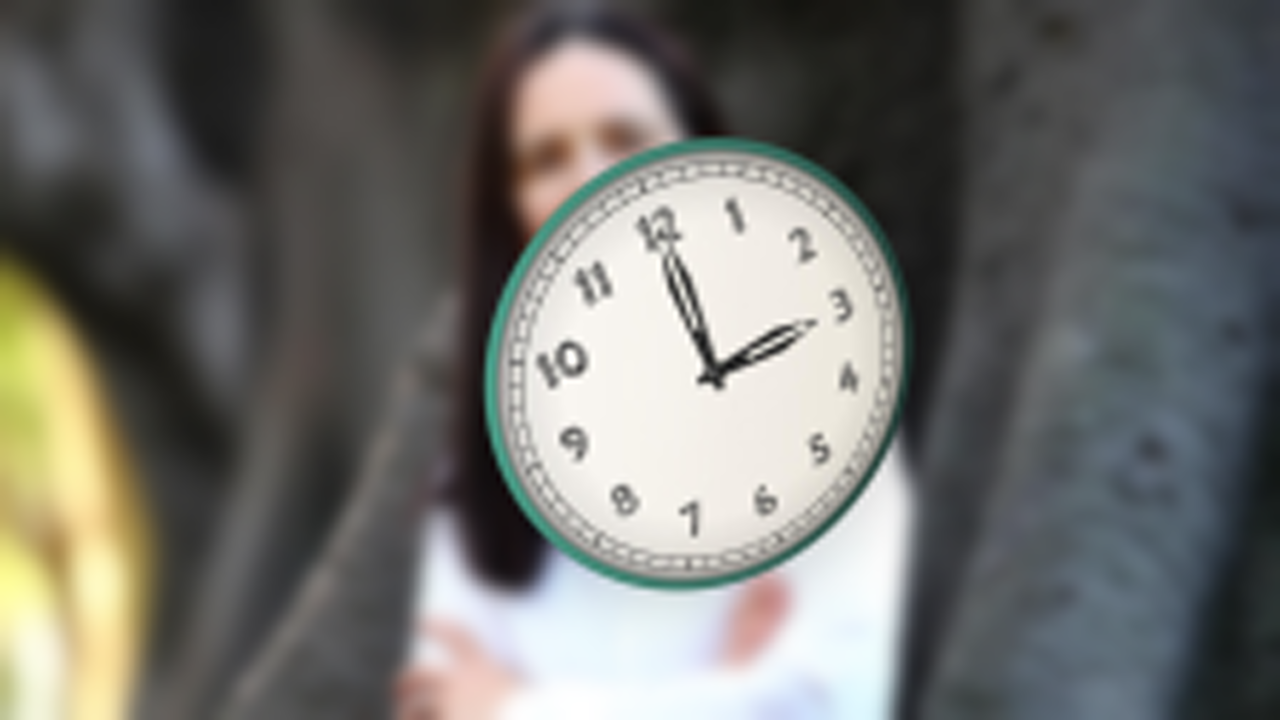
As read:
3:00
